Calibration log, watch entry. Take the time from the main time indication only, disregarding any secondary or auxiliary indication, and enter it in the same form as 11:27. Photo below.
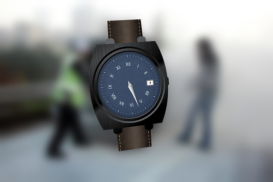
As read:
5:27
